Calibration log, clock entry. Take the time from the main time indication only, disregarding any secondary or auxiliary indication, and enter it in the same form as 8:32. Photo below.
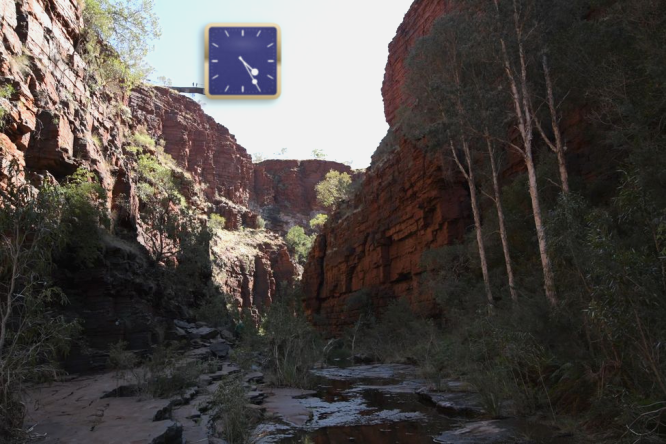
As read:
4:25
